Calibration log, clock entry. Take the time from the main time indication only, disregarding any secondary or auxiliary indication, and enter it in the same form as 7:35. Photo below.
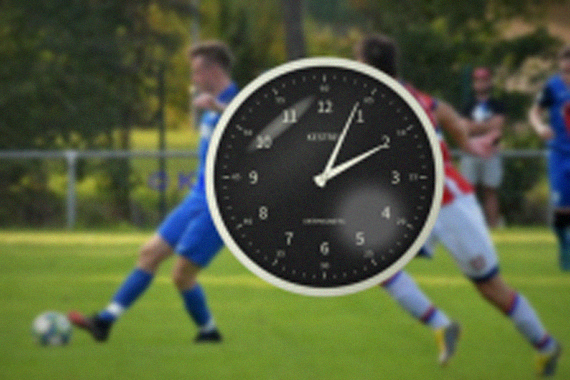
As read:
2:04
